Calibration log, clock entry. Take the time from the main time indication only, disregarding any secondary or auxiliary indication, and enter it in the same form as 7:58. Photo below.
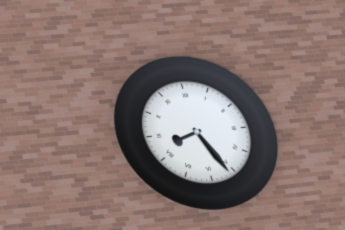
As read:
8:26
